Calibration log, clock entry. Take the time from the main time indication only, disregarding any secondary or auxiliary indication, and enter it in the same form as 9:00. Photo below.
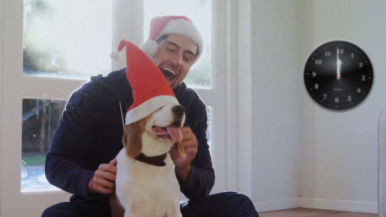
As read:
11:59
